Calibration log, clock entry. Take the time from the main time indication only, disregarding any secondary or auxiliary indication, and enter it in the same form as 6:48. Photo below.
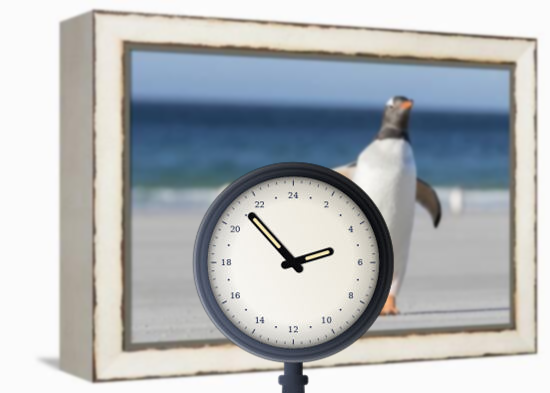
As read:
4:53
